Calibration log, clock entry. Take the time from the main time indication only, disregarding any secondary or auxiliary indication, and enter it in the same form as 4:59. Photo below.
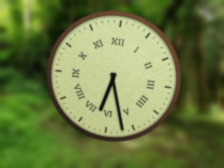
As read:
6:27
